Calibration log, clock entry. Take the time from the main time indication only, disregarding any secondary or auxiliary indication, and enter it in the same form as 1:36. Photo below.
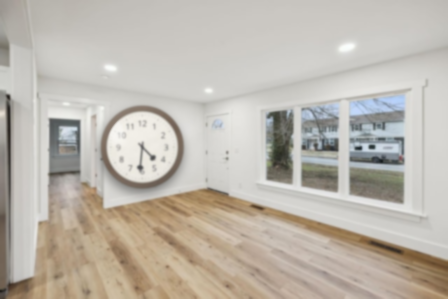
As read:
4:31
